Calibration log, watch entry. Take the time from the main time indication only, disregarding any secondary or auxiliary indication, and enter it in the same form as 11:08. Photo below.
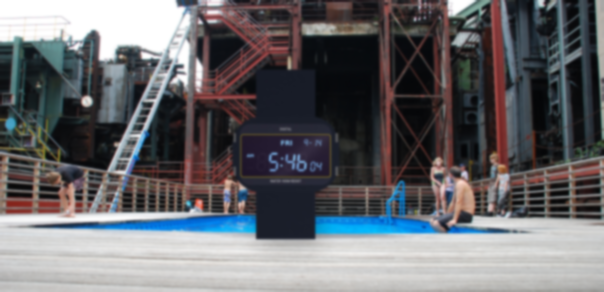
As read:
5:46
